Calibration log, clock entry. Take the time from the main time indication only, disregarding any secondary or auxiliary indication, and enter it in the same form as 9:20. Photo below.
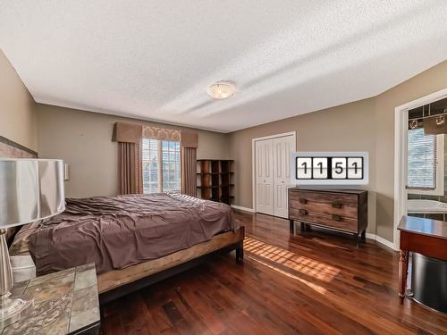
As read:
11:51
